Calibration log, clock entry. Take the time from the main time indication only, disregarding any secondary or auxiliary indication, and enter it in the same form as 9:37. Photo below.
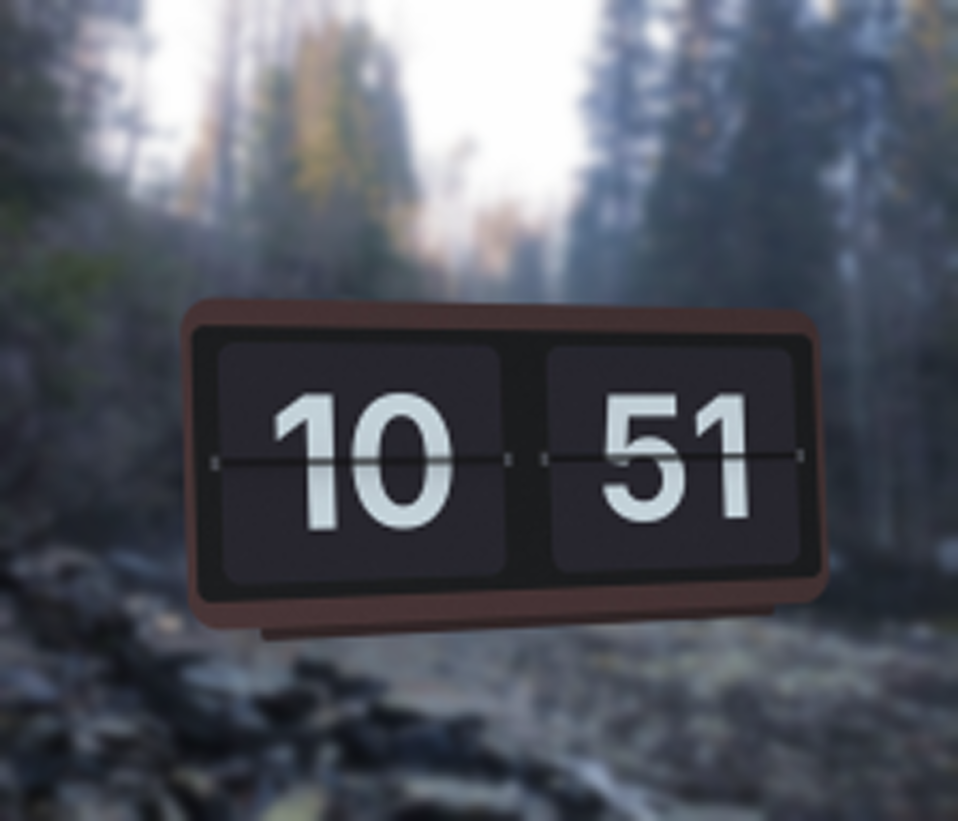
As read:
10:51
